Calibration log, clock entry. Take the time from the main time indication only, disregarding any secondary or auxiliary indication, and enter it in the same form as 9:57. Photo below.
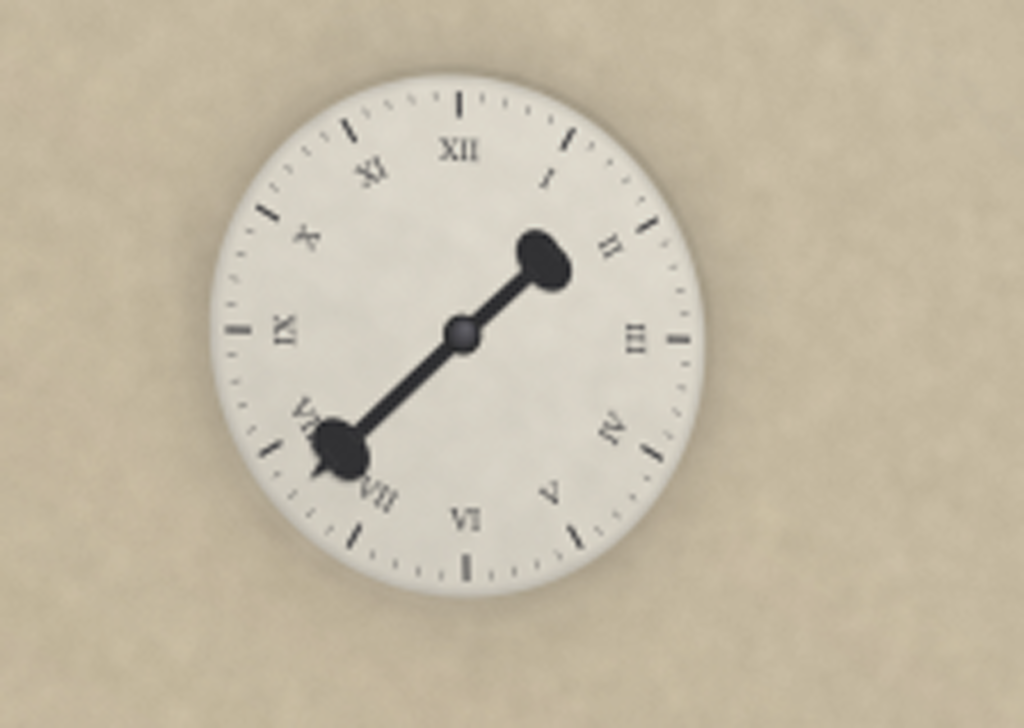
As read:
1:38
